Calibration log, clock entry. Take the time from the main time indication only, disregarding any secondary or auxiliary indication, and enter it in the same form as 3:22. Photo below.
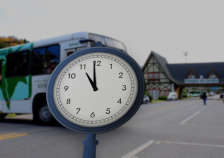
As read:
10:59
